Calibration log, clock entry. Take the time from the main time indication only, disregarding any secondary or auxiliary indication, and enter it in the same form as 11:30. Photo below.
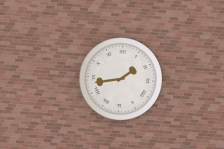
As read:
1:43
